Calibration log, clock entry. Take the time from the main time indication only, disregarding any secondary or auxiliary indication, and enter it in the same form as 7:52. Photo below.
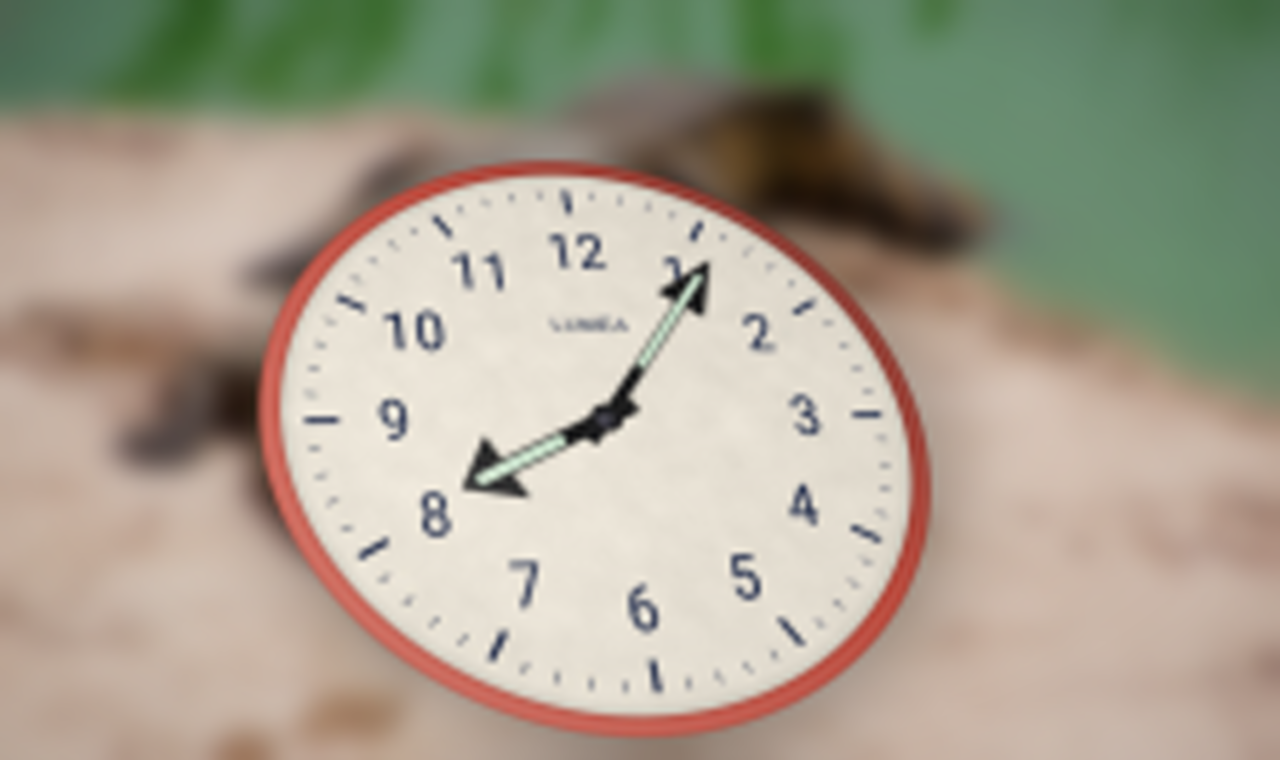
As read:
8:06
